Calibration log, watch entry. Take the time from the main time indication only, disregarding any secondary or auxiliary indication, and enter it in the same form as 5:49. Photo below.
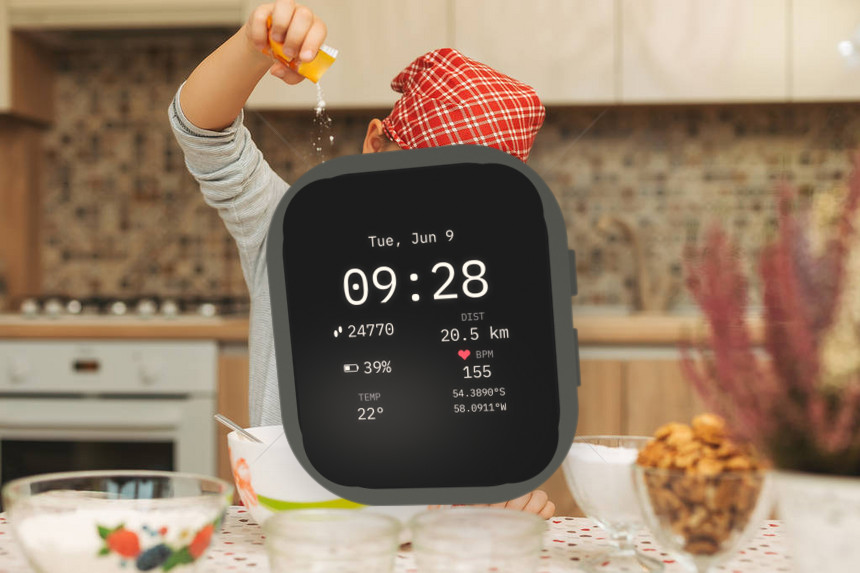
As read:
9:28
